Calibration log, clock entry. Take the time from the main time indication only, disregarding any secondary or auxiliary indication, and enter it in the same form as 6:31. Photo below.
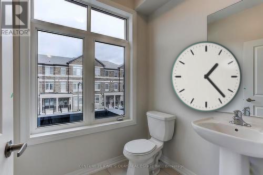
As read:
1:23
